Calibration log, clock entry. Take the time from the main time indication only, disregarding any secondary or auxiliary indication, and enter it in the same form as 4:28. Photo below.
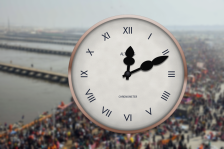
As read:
12:11
